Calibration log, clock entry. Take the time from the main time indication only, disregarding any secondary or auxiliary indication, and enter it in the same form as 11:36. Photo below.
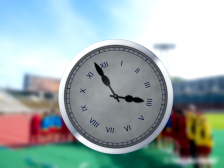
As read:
3:58
